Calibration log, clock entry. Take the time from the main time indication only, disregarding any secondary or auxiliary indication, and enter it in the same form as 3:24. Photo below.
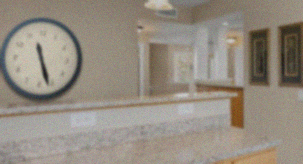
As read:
11:27
